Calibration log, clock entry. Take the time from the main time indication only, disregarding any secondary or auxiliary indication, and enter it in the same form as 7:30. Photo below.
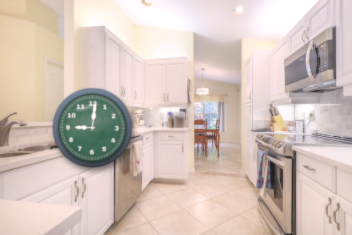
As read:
9:01
